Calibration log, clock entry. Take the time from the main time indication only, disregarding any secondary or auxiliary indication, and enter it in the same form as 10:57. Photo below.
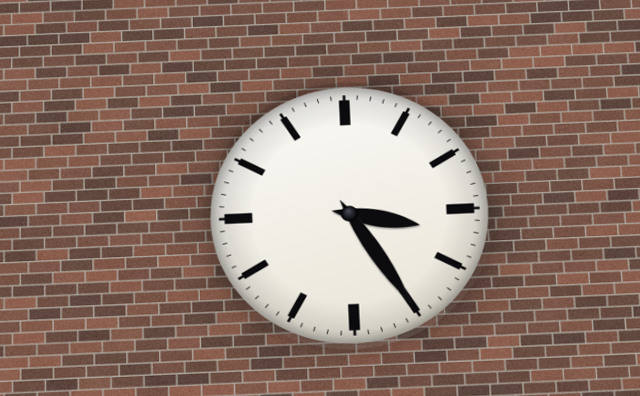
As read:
3:25
